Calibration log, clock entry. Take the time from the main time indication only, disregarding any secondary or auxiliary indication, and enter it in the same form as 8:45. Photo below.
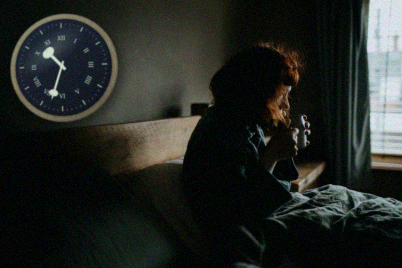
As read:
10:33
